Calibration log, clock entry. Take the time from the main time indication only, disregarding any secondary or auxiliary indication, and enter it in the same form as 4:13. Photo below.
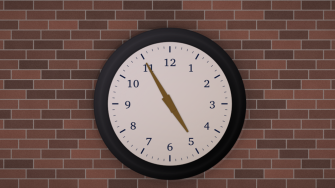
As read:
4:55
